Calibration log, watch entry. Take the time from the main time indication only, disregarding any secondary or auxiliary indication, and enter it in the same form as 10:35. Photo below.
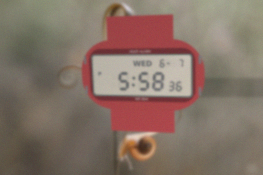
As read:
5:58
